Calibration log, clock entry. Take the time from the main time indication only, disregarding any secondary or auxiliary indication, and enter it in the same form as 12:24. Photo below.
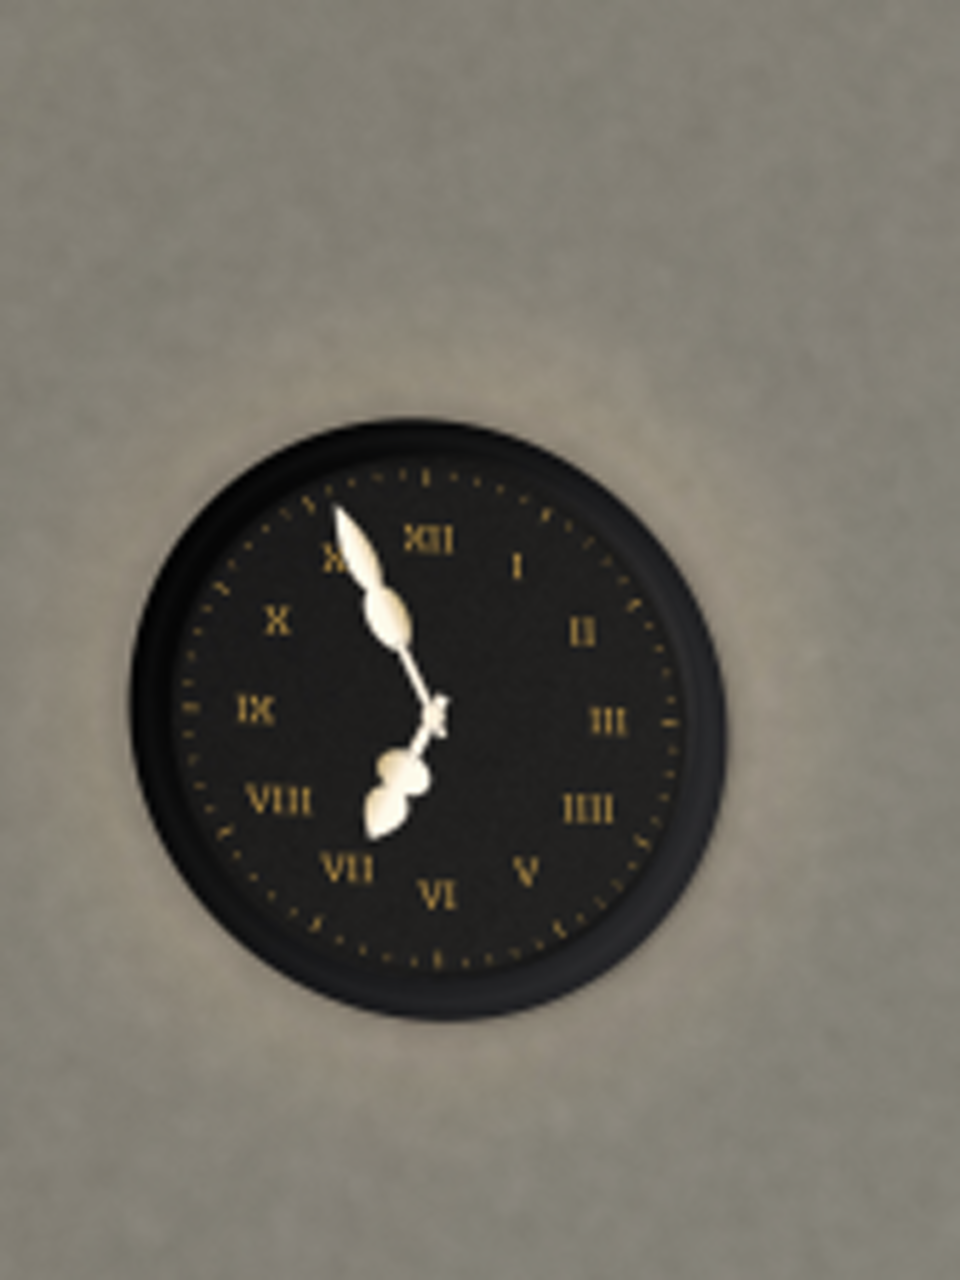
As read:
6:56
